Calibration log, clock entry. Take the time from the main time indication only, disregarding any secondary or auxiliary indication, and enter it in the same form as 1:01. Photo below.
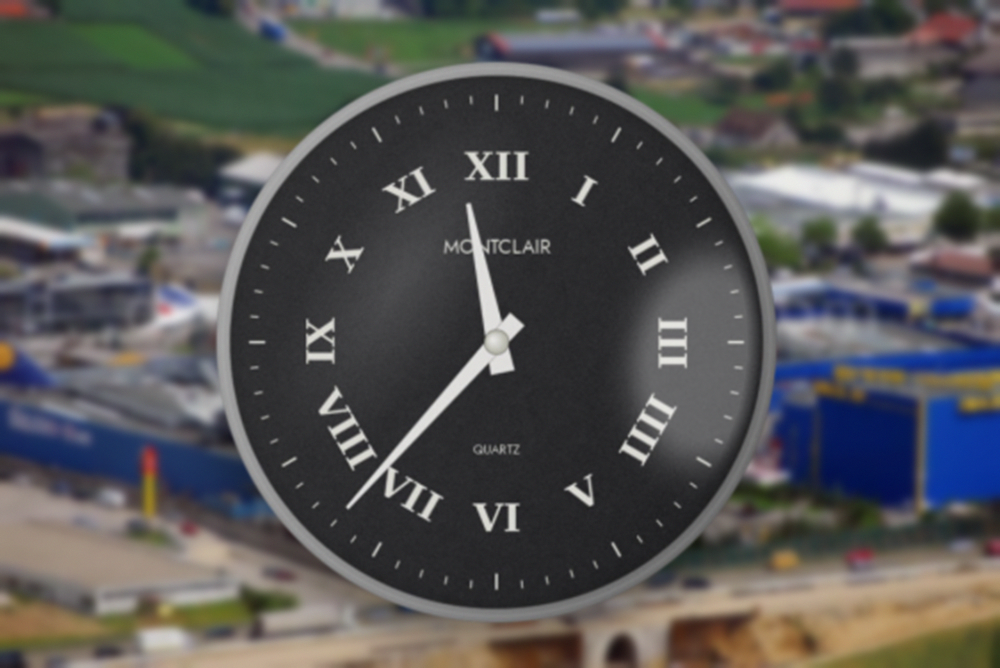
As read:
11:37
